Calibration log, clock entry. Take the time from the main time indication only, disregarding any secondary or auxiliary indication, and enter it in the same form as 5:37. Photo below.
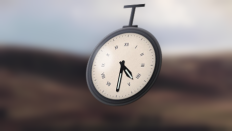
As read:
4:30
